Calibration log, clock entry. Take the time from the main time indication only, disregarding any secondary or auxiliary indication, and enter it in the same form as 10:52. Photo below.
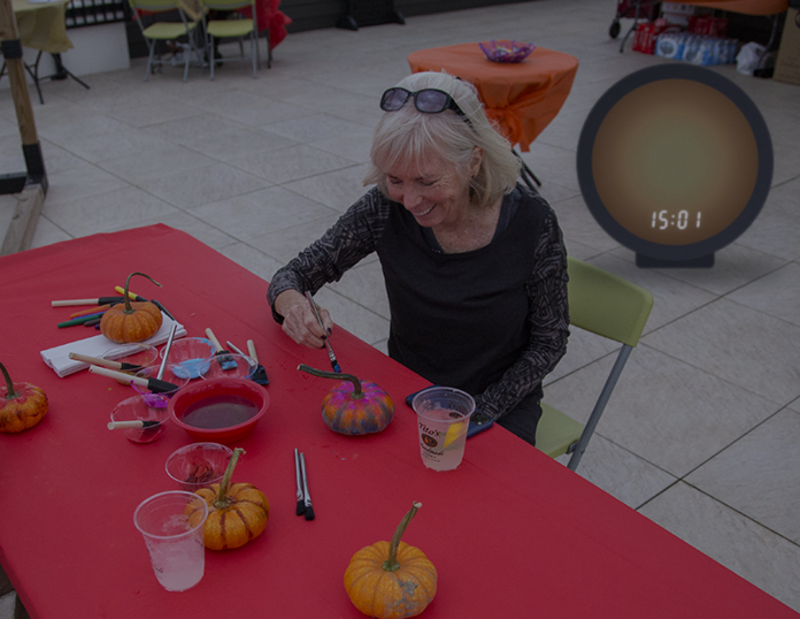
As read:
15:01
